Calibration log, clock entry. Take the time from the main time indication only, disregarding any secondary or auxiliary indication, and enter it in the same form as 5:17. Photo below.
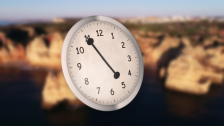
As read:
4:55
